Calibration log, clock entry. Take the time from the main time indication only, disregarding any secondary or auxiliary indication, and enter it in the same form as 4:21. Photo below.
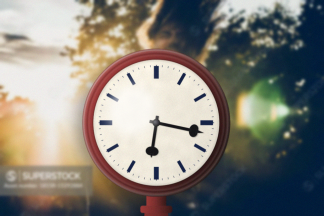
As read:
6:17
